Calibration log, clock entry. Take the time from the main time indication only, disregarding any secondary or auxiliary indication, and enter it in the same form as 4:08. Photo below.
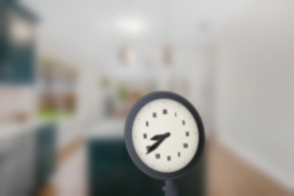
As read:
8:39
